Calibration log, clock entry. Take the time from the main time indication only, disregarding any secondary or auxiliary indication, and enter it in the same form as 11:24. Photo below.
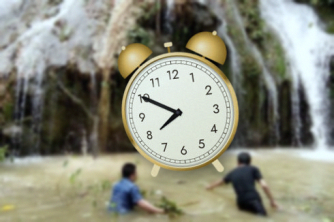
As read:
7:50
